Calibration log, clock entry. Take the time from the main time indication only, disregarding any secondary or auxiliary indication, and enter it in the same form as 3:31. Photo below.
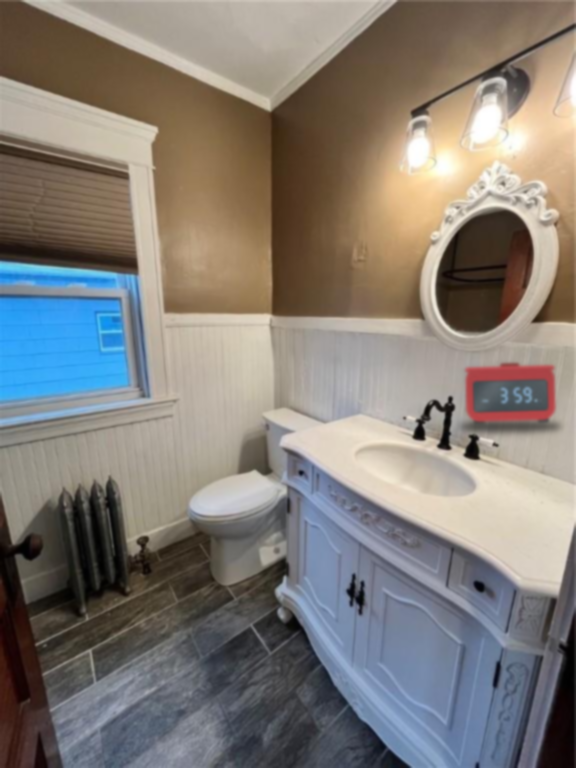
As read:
3:59
